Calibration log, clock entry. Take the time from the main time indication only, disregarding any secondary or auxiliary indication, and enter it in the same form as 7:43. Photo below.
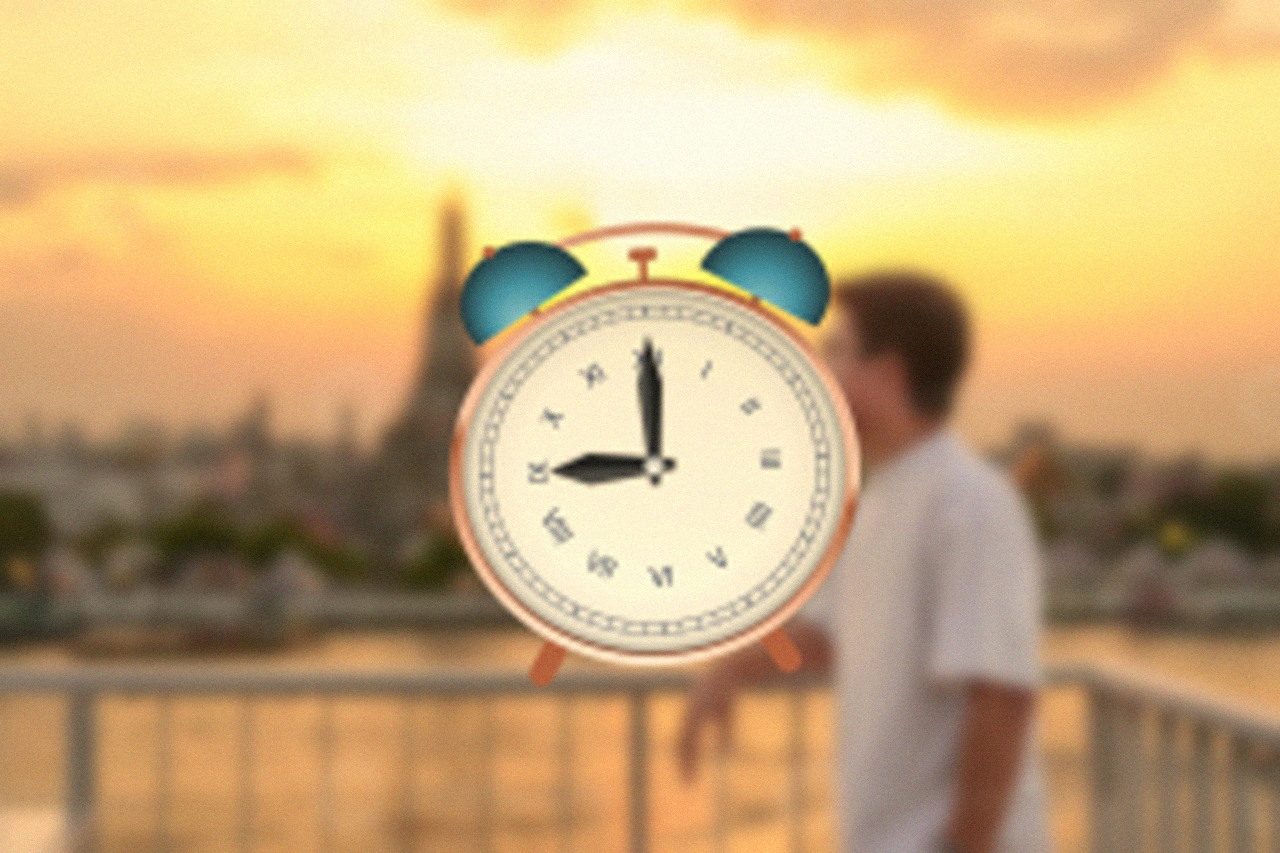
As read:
9:00
